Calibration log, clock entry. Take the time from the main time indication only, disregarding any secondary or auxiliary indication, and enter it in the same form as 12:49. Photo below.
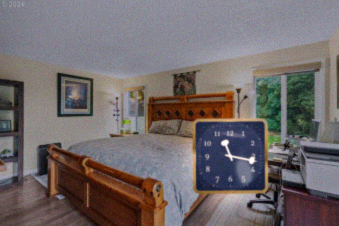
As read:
11:17
